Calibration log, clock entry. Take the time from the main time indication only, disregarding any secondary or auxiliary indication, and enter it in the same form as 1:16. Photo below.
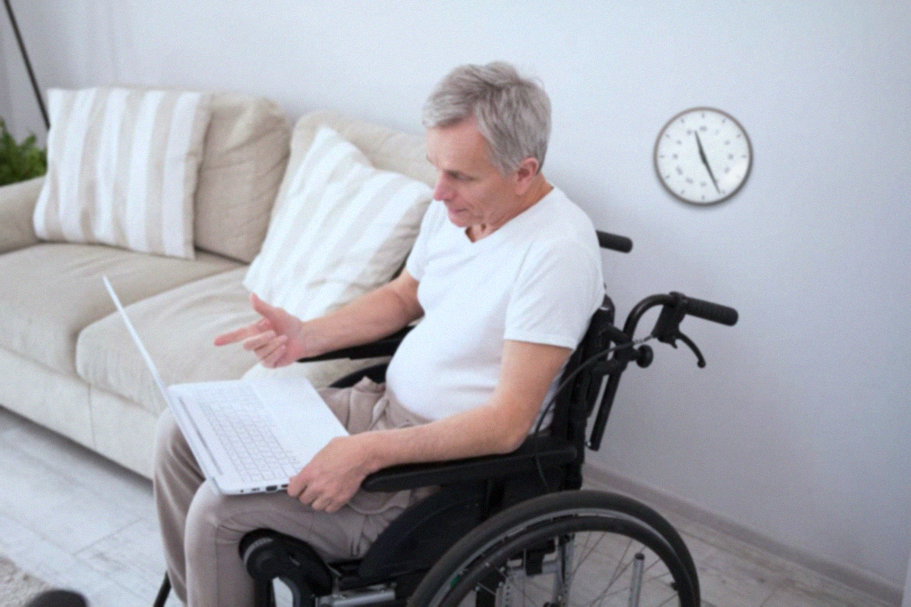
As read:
11:26
